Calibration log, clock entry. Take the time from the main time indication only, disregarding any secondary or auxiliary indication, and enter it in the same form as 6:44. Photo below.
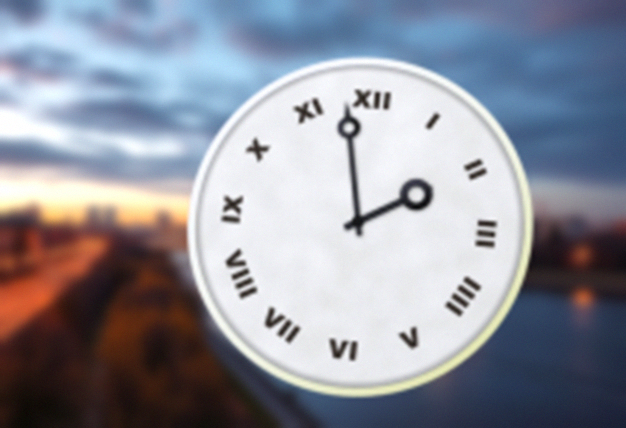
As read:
1:58
